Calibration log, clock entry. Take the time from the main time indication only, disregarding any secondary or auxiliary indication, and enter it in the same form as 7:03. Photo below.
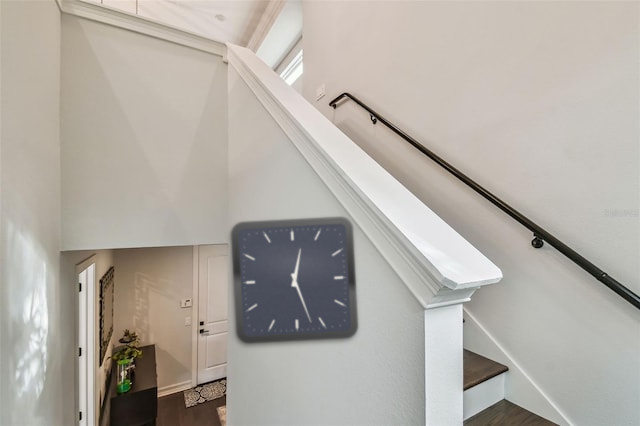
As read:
12:27
